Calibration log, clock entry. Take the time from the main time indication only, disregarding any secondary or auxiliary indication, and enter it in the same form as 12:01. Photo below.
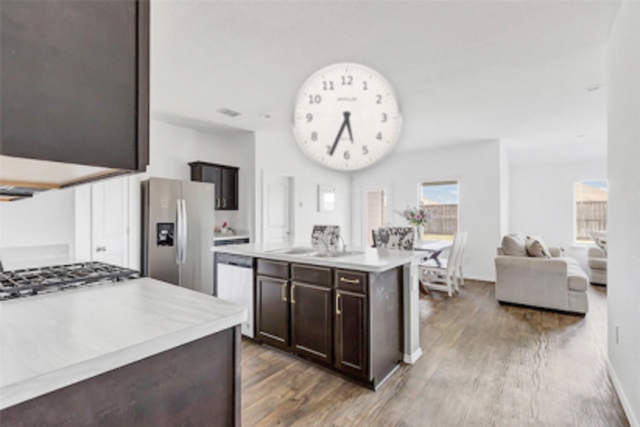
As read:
5:34
